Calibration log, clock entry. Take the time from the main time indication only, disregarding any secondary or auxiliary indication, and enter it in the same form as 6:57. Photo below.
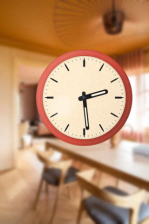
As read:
2:29
